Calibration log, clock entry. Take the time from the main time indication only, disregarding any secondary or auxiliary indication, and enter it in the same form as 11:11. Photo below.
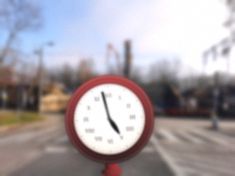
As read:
4:58
